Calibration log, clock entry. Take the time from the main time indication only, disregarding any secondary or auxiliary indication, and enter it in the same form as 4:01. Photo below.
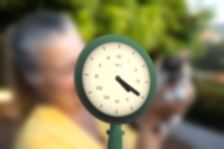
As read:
4:20
